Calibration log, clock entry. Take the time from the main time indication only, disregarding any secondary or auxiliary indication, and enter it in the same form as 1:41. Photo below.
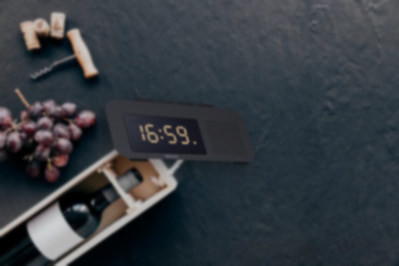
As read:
16:59
